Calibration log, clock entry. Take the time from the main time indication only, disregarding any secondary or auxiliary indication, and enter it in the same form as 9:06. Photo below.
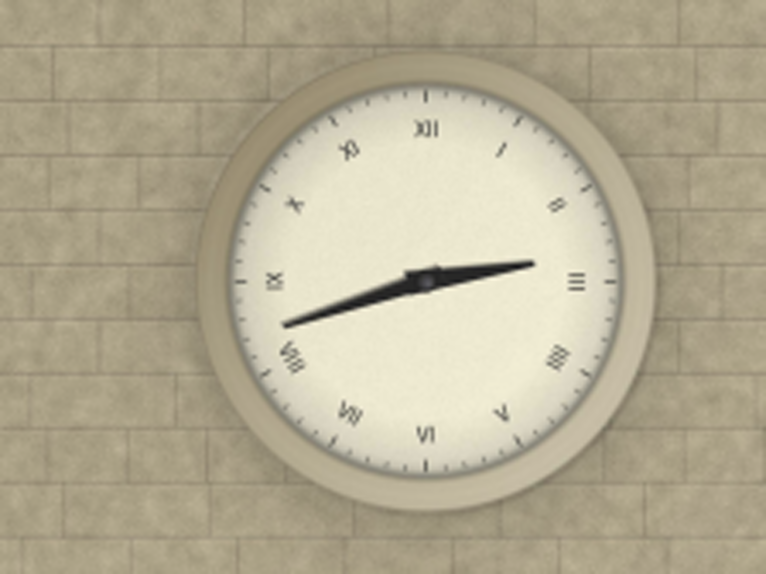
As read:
2:42
